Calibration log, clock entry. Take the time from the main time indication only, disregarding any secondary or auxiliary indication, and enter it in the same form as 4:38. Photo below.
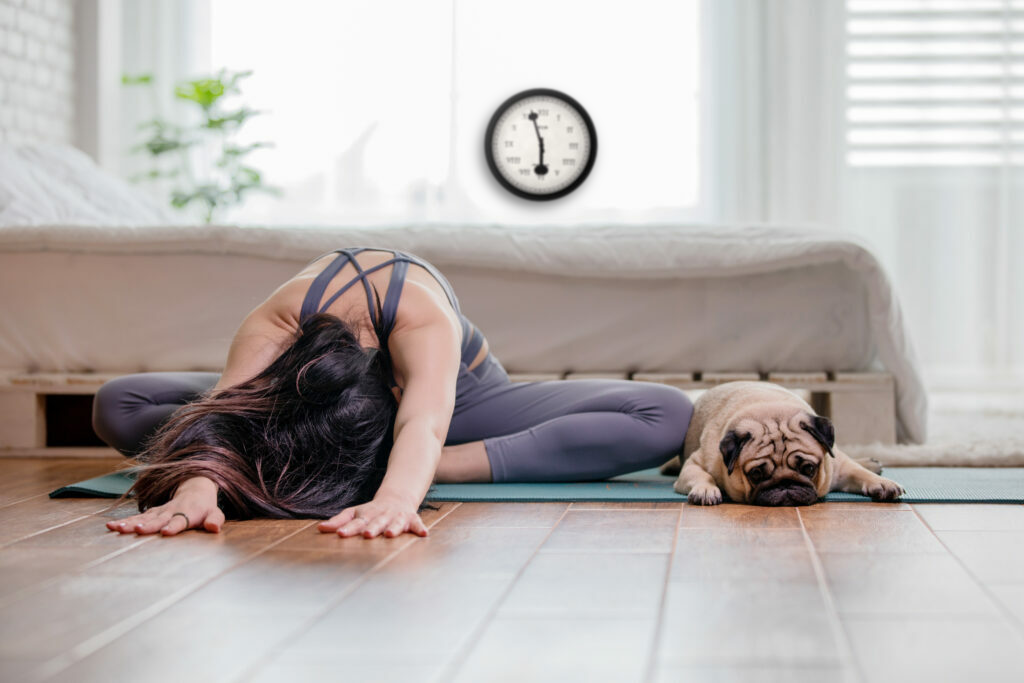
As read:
5:57
